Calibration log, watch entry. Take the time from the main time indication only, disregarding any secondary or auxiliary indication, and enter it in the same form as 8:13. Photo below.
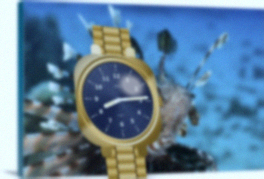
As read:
8:14
